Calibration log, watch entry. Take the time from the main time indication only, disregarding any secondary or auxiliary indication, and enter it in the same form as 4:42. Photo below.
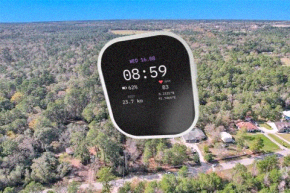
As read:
8:59
